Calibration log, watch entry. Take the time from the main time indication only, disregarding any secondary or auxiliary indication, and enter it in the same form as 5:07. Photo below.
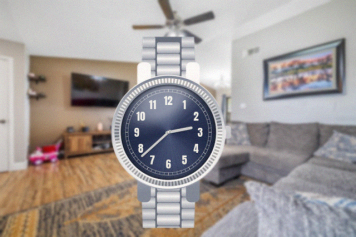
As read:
2:38
